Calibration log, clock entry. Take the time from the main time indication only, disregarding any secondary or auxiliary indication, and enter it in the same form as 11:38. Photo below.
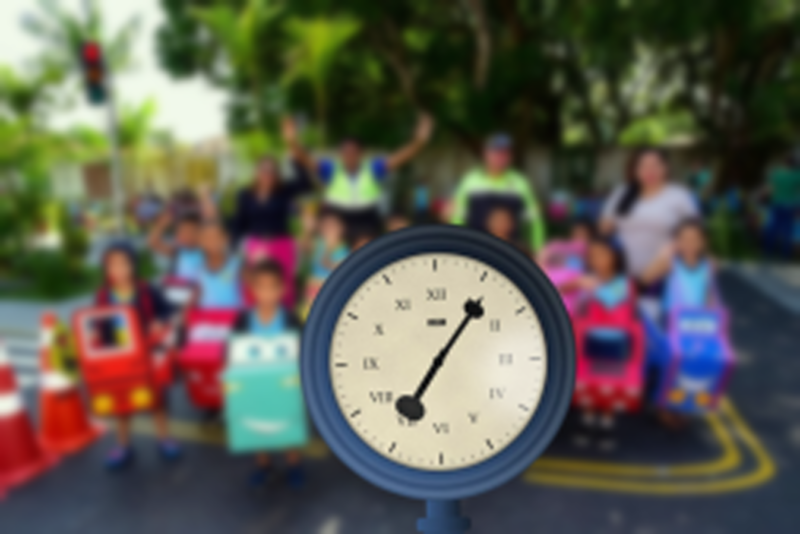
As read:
7:06
